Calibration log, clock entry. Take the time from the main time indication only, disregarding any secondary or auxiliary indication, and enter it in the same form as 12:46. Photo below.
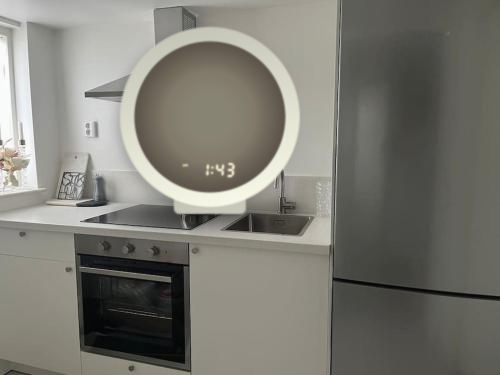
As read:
1:43
